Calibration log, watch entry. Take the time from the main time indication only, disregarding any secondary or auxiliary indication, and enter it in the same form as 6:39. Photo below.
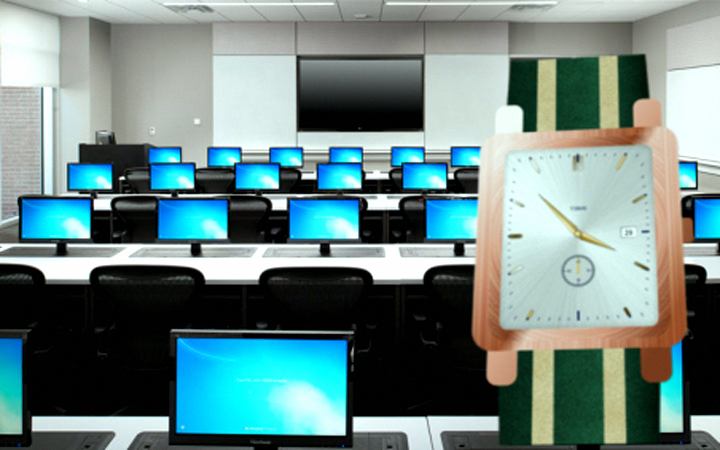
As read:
3:53
